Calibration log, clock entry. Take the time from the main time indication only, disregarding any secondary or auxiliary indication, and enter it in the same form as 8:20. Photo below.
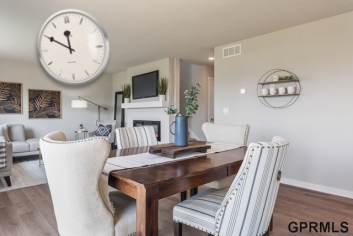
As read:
11:50
